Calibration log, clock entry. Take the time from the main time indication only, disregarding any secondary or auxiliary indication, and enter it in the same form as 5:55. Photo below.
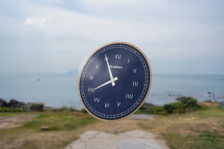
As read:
7:55
